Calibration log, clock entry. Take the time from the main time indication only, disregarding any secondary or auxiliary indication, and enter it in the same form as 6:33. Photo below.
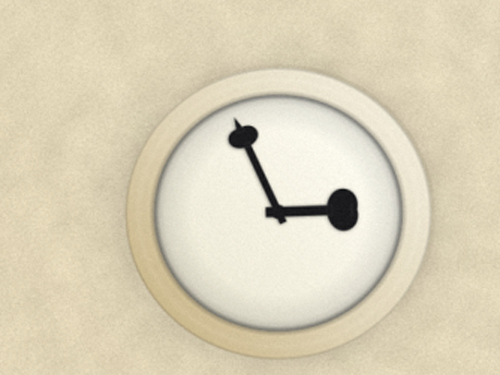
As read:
2:56
